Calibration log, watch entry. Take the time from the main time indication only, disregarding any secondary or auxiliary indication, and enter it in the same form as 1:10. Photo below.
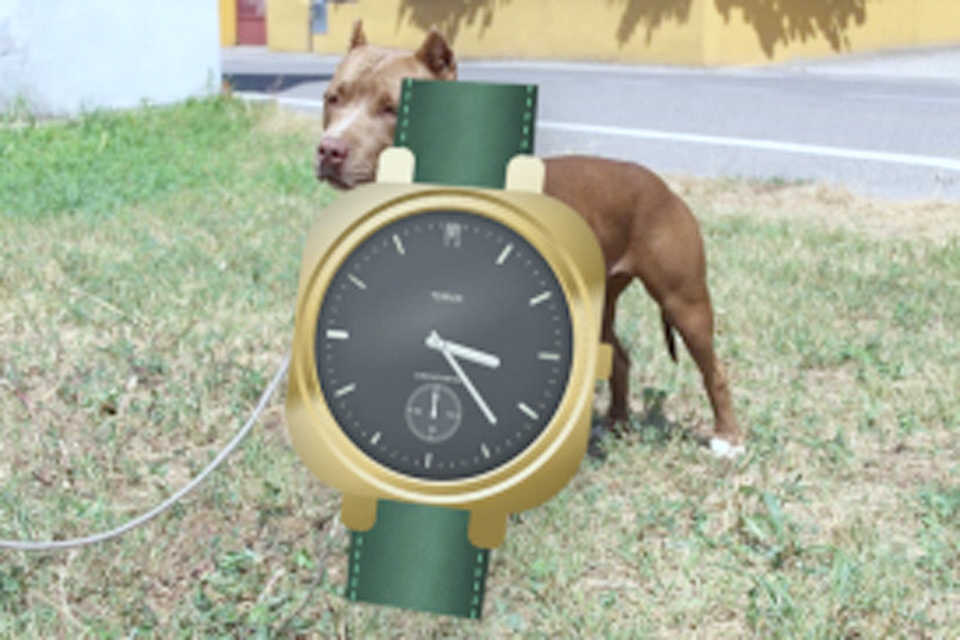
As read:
3:23
